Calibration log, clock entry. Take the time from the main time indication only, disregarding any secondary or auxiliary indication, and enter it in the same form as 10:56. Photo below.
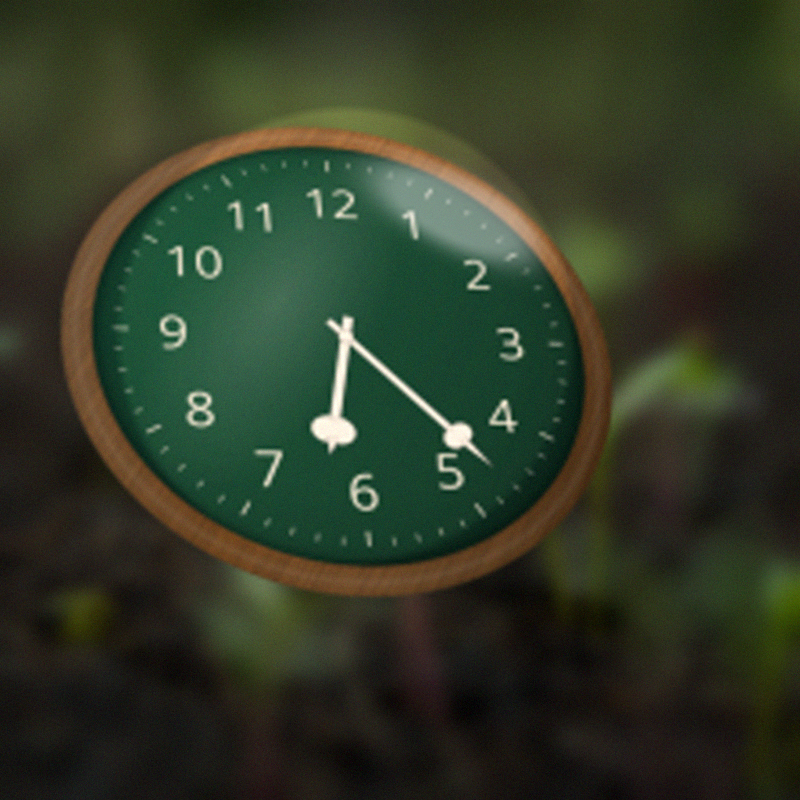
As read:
6:23
